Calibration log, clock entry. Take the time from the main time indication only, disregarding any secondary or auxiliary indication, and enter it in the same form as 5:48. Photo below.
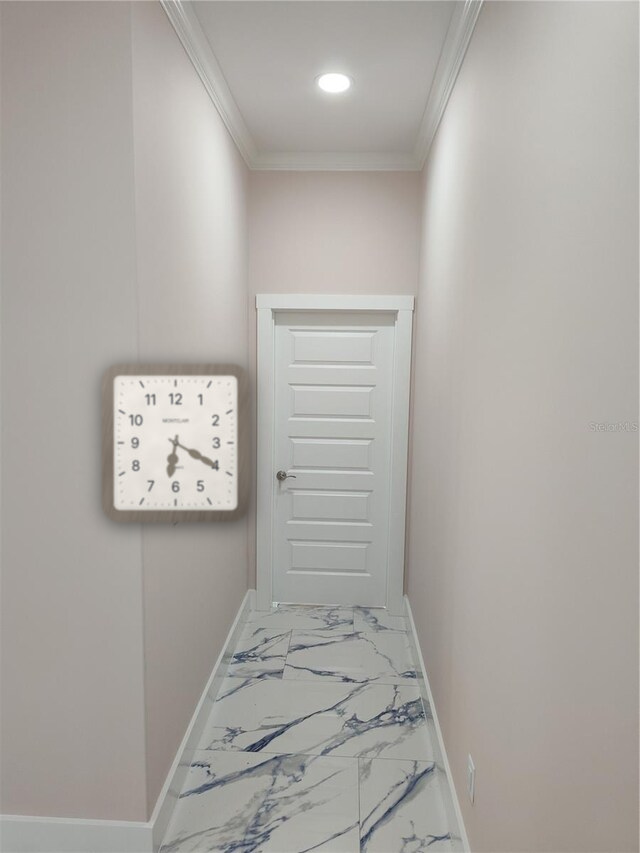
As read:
6:20
